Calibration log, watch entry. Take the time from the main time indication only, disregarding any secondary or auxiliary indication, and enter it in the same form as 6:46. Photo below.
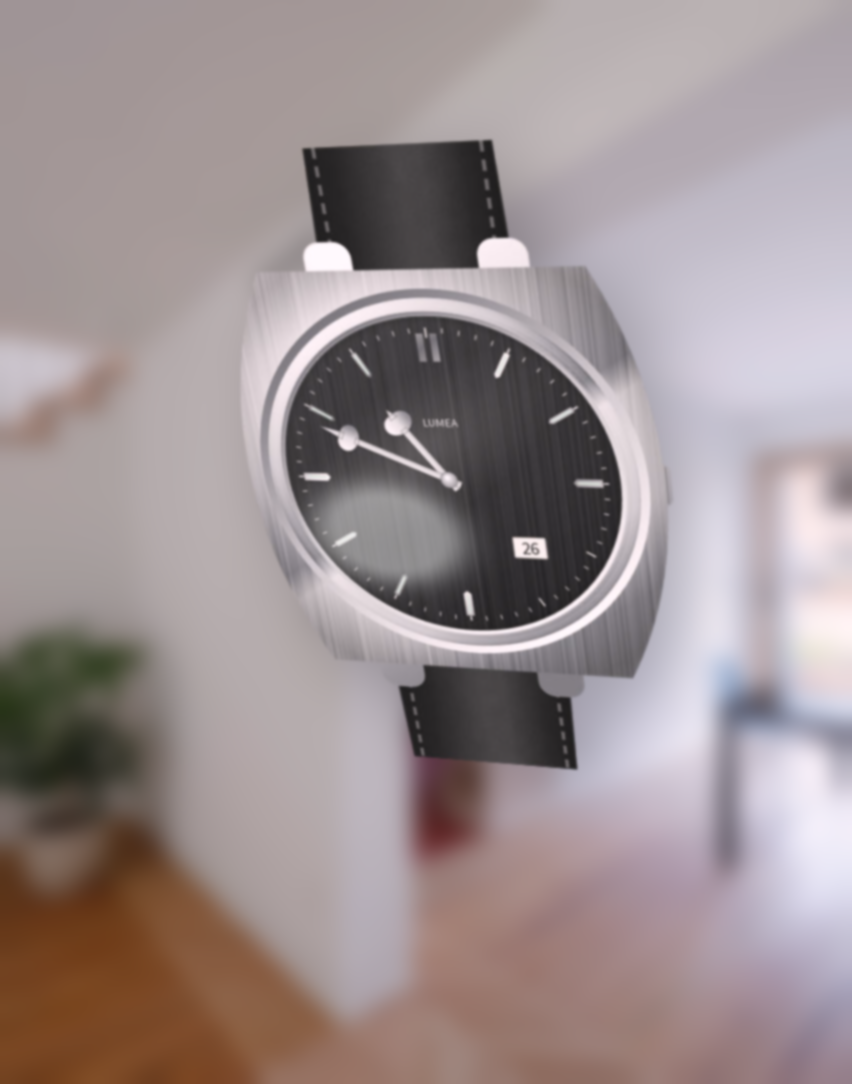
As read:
10:49
